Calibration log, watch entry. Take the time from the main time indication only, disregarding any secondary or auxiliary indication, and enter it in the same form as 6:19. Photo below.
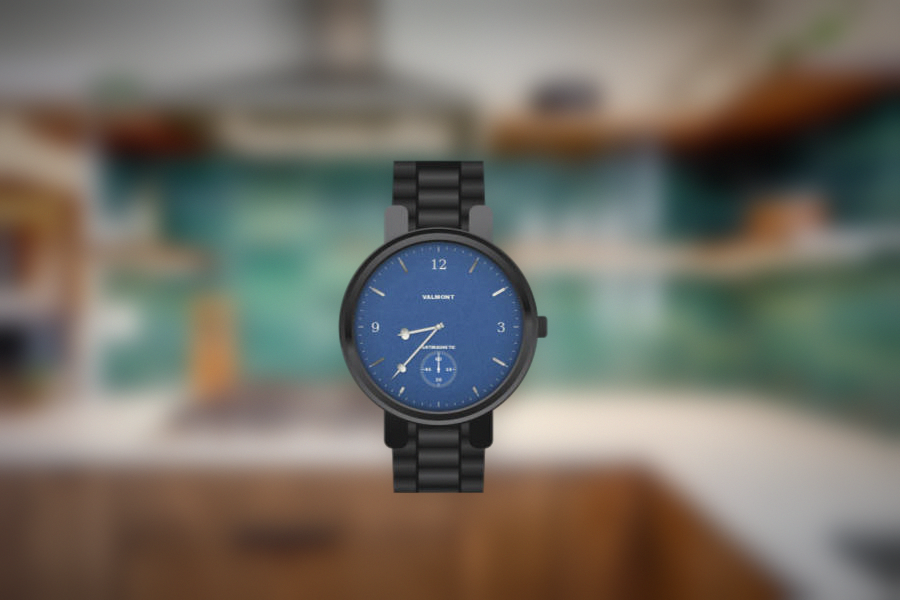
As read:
8:37
